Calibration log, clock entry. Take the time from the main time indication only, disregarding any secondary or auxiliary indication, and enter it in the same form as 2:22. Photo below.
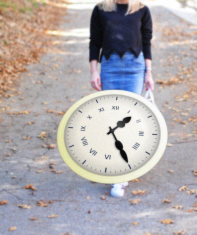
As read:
1:25
